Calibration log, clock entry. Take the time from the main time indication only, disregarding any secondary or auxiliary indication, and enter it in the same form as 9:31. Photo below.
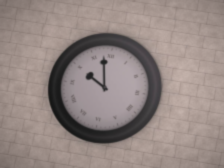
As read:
9:58
